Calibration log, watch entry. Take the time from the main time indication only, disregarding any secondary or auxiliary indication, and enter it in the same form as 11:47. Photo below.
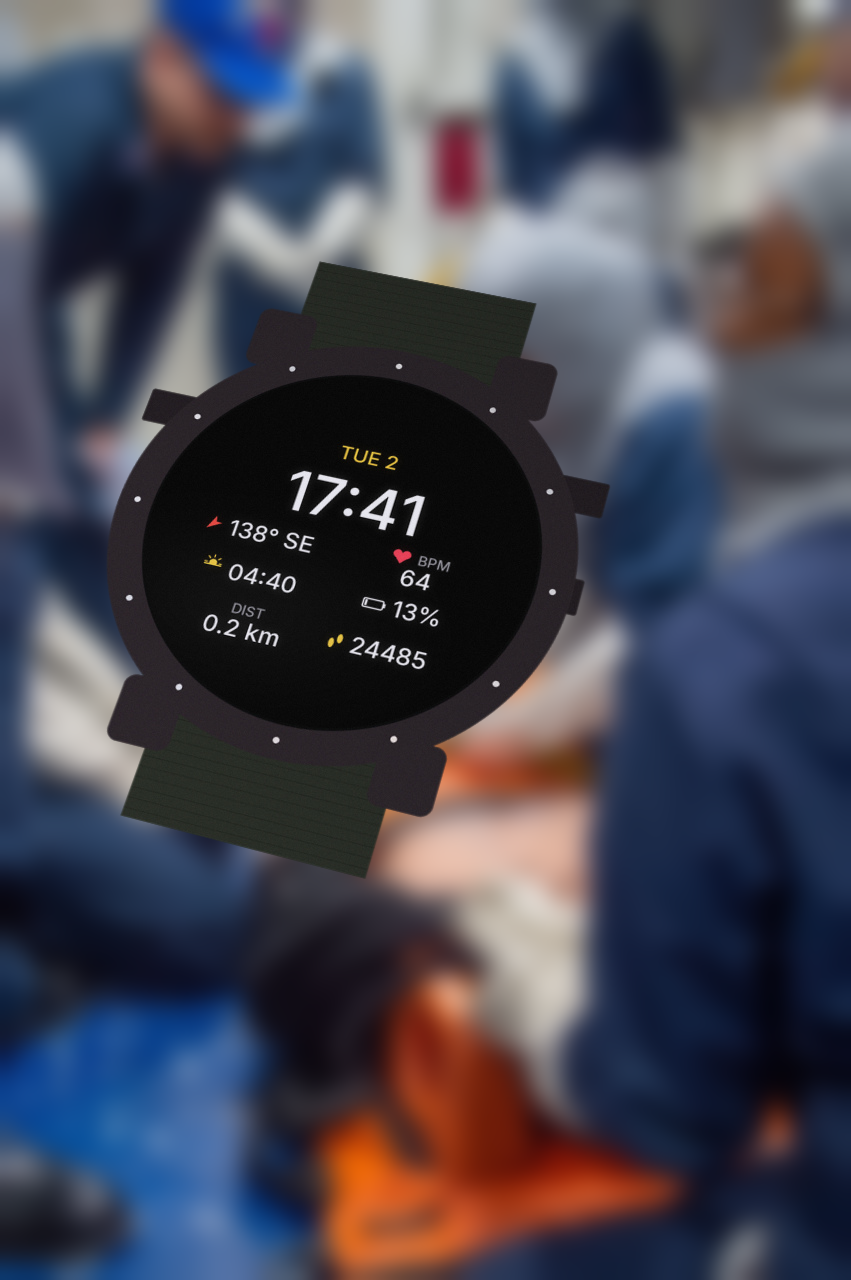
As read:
17:41
